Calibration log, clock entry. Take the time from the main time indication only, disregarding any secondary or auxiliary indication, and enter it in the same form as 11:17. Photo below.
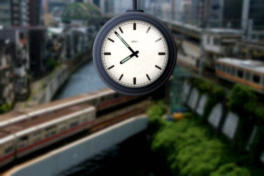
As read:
7:53
